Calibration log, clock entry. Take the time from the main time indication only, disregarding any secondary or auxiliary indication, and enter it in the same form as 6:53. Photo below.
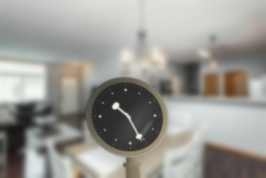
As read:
10:26
